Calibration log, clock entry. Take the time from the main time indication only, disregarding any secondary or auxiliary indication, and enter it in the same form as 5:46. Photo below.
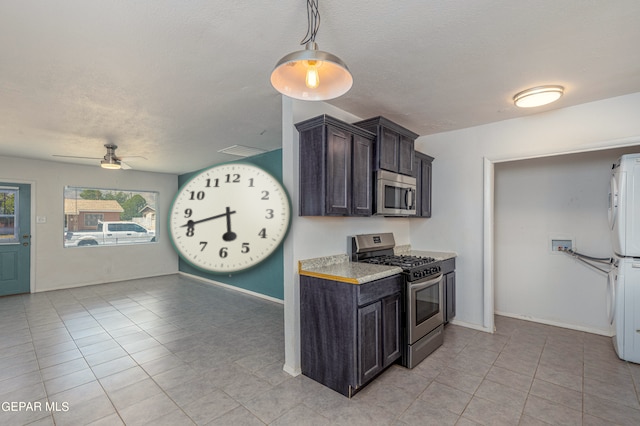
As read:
5:42
